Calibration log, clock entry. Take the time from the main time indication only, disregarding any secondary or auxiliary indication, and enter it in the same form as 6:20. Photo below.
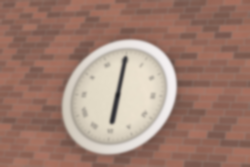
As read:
6:00
